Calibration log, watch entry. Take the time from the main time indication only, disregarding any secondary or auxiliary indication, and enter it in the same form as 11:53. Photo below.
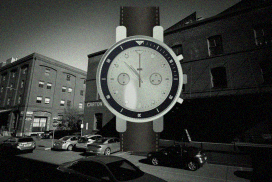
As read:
10:53
